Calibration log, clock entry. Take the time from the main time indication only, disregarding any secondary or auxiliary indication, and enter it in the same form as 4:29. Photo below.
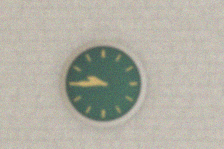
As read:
9:45
